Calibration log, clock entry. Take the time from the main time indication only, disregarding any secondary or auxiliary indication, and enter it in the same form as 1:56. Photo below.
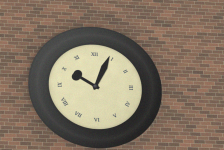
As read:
10:04
